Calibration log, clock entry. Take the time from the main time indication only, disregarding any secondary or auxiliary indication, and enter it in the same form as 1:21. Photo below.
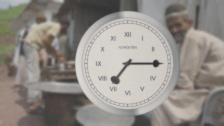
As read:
7:15
